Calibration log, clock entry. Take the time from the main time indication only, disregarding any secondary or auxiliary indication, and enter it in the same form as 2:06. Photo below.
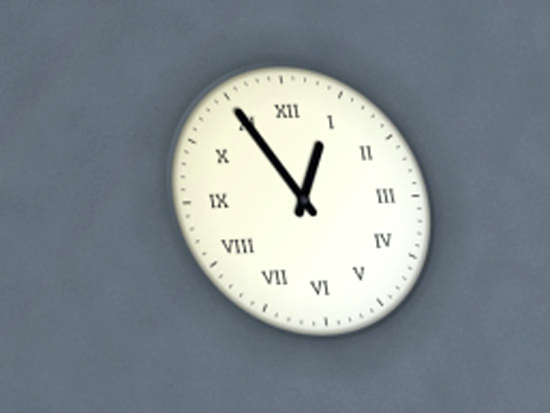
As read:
12:55
